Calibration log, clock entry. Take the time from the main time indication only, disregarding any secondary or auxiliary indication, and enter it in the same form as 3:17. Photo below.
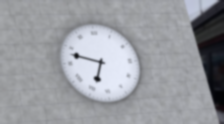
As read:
6:48
